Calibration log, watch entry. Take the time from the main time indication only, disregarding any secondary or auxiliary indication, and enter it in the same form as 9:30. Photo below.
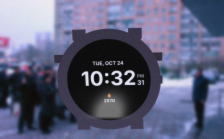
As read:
10:32
